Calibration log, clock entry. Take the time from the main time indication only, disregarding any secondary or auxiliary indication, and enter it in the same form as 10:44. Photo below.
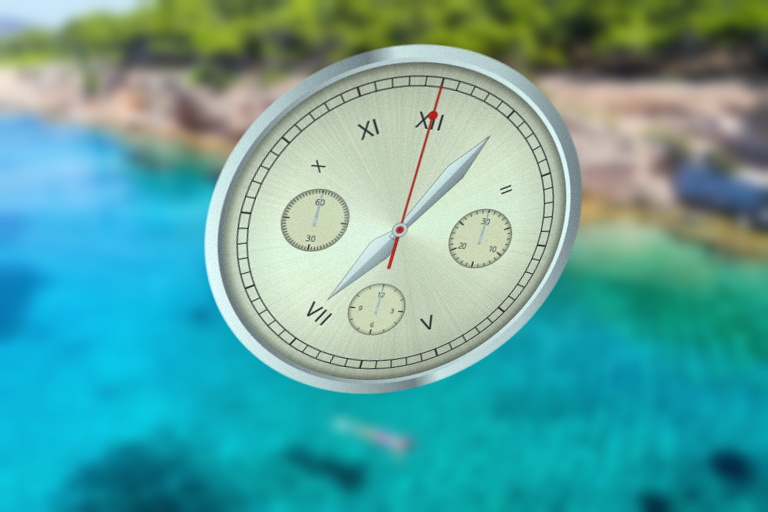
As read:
7:05
